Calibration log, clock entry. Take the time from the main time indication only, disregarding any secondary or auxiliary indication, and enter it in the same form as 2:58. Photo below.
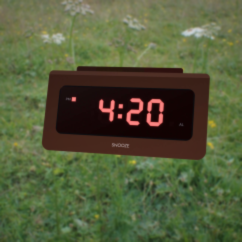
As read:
4:20
